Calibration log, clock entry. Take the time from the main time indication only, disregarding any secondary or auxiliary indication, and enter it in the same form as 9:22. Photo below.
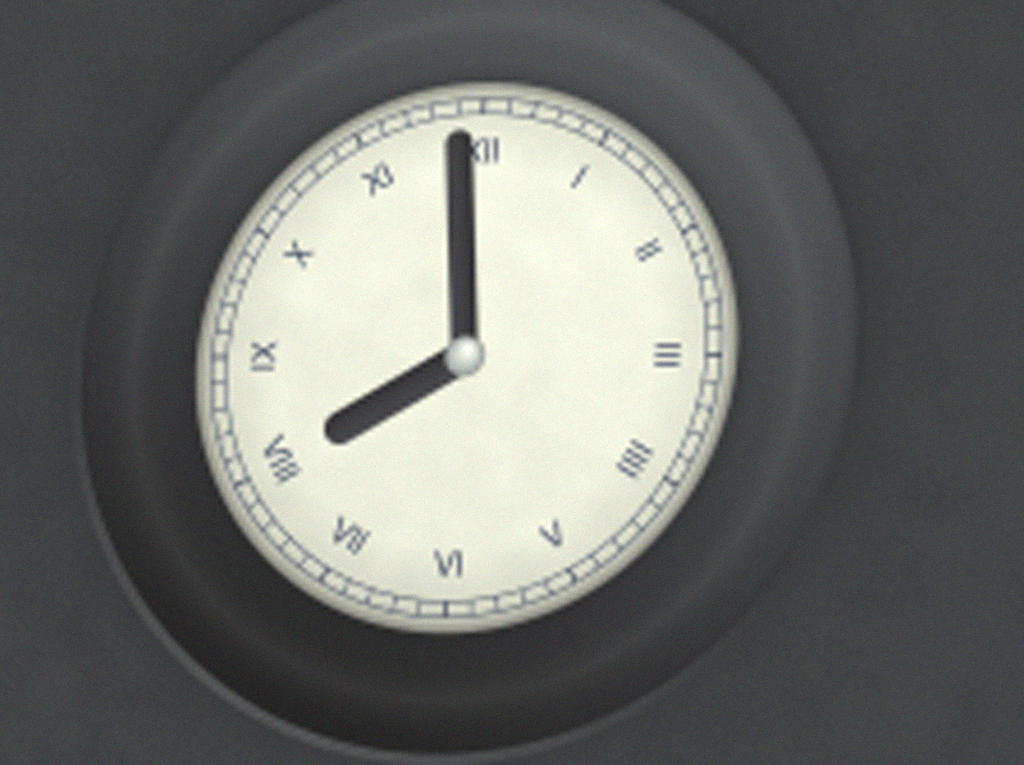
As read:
7:59
